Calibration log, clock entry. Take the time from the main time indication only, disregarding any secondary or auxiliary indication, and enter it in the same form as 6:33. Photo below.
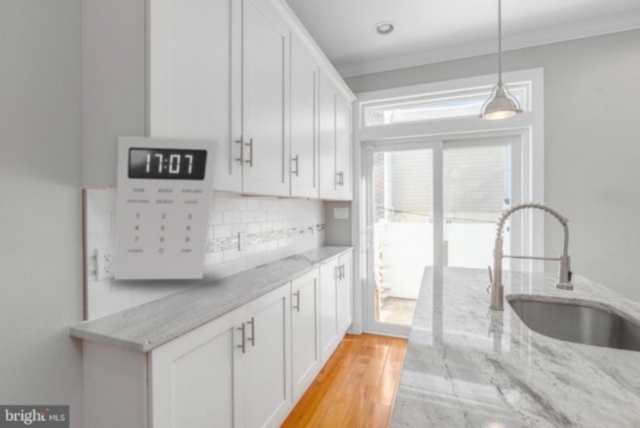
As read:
17:07
